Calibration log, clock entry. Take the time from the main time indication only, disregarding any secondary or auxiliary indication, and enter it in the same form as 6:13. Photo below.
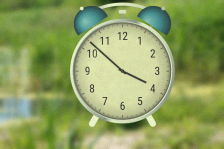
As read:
3:52
